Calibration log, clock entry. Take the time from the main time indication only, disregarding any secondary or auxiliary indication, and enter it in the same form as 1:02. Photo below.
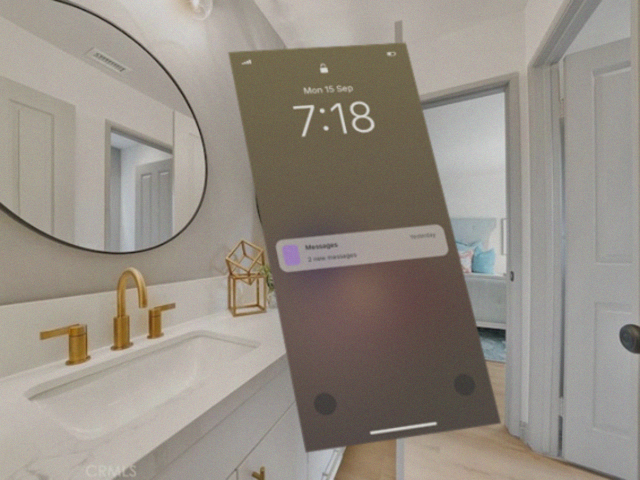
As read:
7:18
